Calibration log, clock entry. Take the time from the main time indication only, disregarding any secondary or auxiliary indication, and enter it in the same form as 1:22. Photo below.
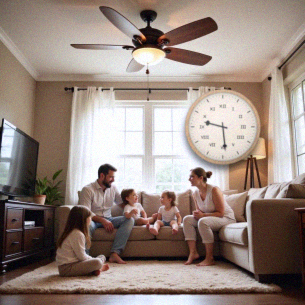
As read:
9:29
